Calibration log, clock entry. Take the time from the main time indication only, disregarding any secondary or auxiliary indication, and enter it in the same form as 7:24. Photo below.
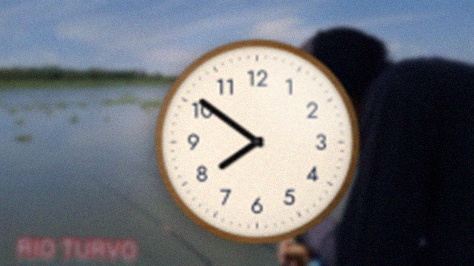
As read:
7:51
